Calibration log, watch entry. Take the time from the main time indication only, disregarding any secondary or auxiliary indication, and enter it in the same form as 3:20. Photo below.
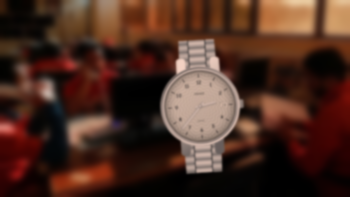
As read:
2:37
